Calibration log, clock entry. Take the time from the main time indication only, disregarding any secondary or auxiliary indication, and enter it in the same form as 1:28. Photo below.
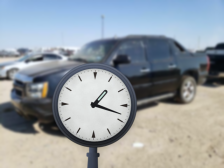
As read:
1:18
